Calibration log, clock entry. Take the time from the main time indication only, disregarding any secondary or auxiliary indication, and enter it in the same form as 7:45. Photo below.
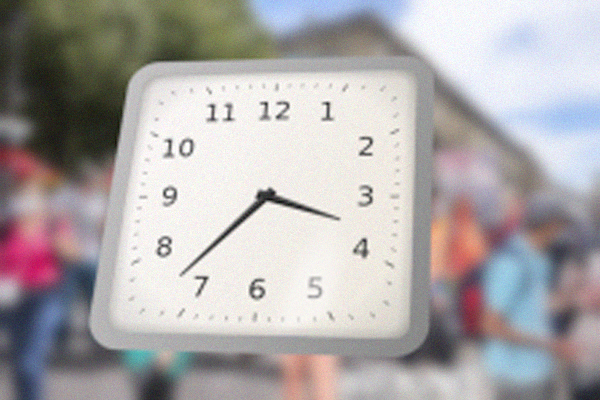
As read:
3:37
